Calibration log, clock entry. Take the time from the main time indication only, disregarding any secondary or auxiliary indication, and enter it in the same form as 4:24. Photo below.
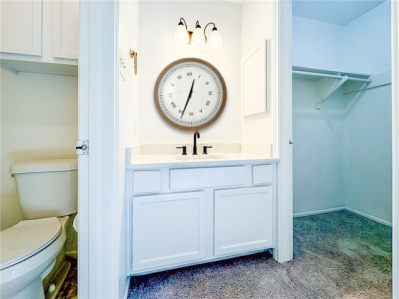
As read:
12:34
